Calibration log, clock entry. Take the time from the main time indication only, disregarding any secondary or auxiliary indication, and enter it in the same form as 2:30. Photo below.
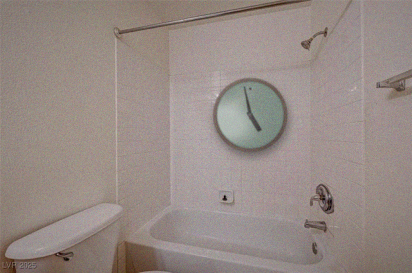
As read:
4:58
